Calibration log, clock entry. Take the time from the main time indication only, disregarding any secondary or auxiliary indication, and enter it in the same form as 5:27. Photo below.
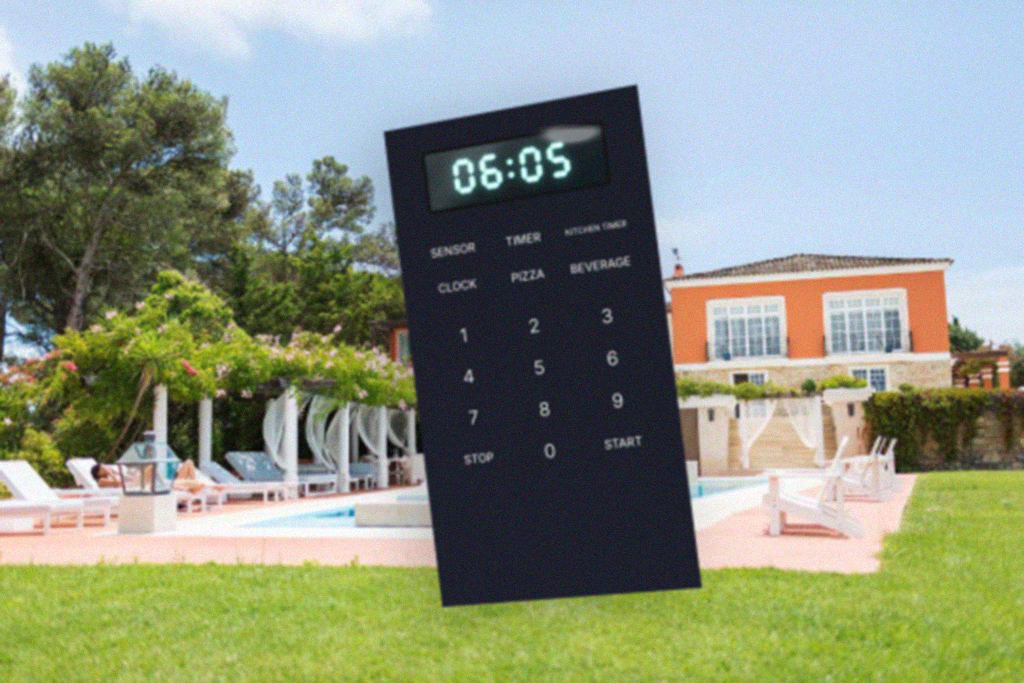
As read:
6:05
